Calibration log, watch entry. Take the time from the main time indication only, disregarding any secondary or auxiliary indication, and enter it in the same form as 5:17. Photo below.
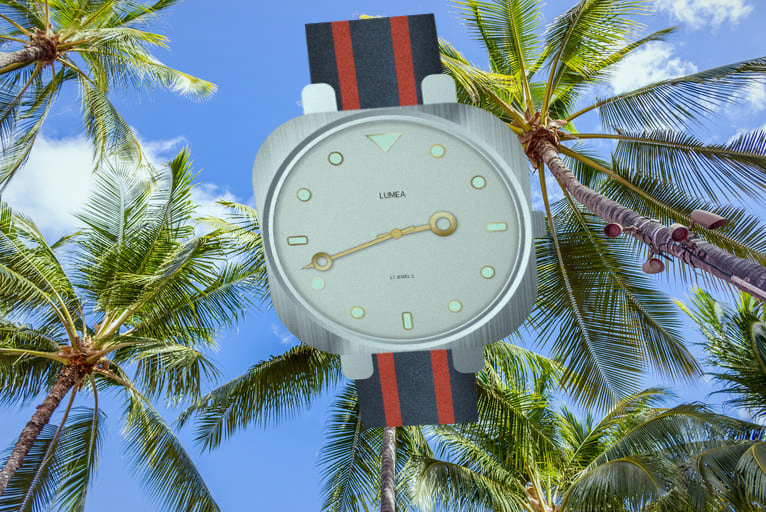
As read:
2:42
